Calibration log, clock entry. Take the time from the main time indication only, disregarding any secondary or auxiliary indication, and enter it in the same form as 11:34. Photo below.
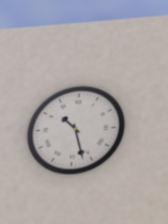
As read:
10:27
